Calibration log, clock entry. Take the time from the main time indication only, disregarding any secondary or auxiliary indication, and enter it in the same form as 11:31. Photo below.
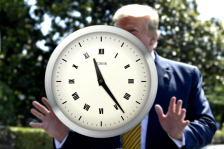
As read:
11:24
